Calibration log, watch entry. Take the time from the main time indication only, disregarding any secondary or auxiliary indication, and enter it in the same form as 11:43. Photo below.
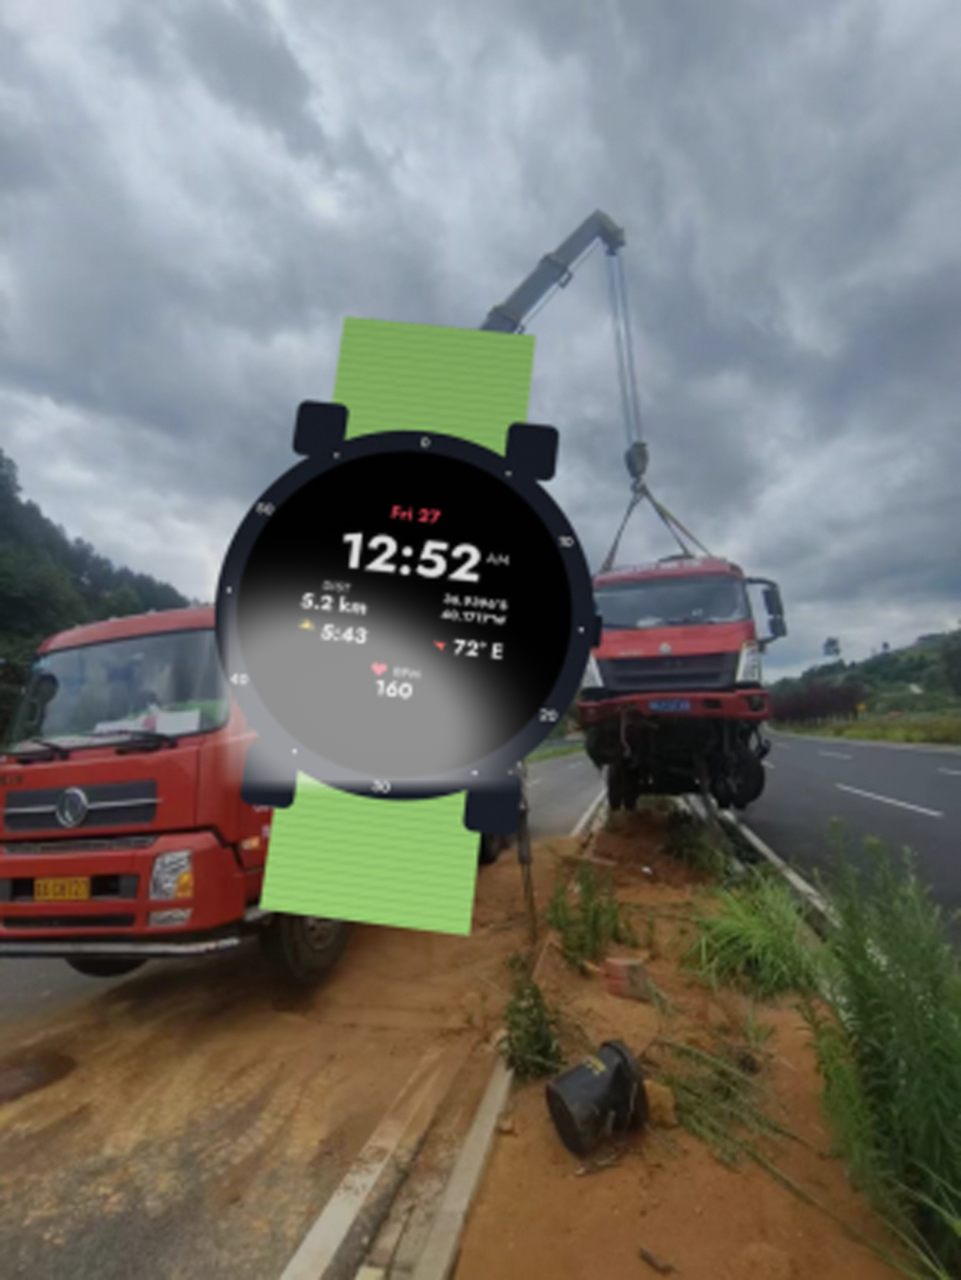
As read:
12:52
